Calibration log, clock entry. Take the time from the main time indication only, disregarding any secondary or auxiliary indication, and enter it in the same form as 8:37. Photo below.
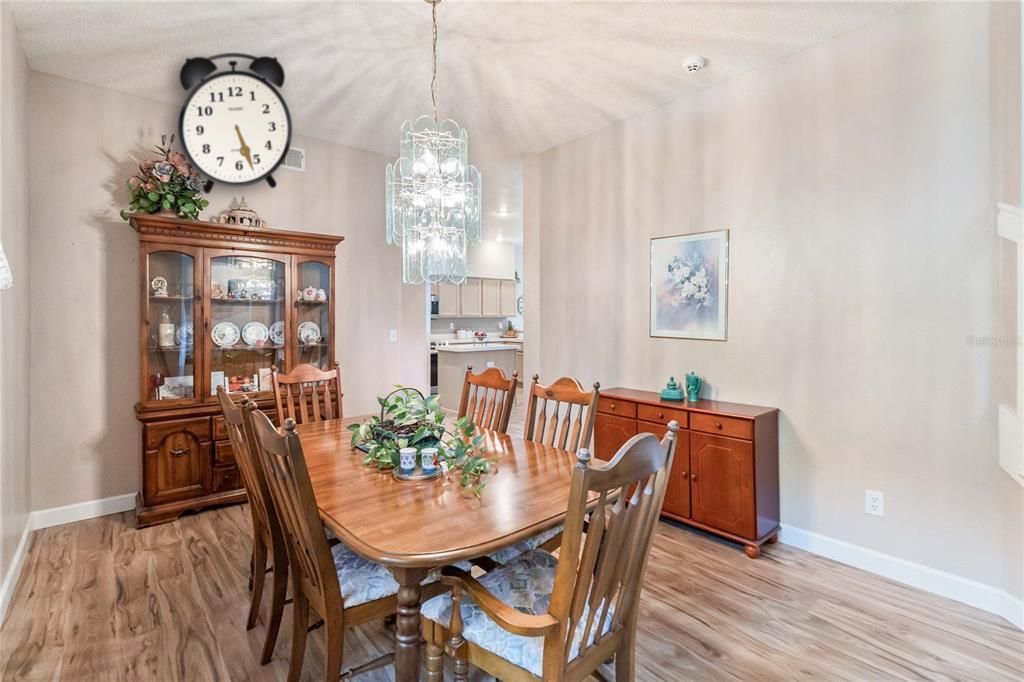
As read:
5:27
